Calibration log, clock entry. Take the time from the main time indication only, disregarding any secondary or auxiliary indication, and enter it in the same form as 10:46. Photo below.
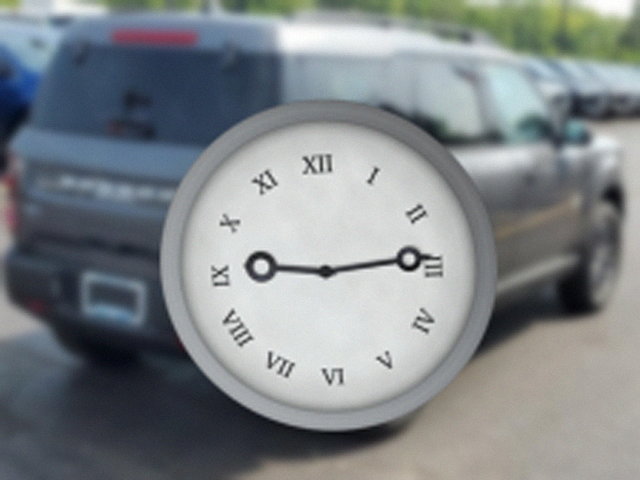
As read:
9:14
